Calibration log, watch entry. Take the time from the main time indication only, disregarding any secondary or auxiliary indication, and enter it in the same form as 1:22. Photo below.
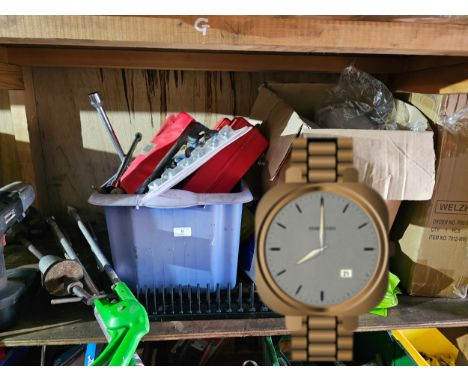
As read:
8:00
